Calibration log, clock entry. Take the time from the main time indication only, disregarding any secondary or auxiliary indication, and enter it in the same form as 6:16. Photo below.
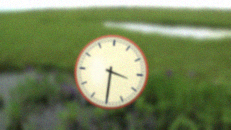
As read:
3:30
